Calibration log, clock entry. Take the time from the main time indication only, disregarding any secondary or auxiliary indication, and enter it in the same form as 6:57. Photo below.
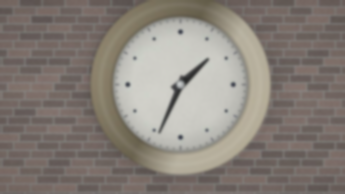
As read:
1:34
